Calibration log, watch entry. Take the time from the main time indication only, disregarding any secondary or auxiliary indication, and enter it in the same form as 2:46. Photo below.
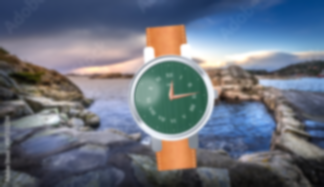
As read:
12:14
